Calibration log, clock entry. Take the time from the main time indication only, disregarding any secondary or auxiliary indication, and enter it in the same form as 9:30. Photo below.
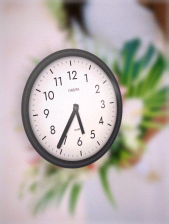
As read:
5:36
